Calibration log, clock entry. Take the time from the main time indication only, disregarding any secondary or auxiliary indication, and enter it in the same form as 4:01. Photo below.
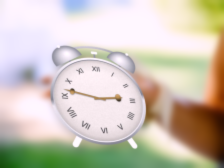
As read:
2:47
